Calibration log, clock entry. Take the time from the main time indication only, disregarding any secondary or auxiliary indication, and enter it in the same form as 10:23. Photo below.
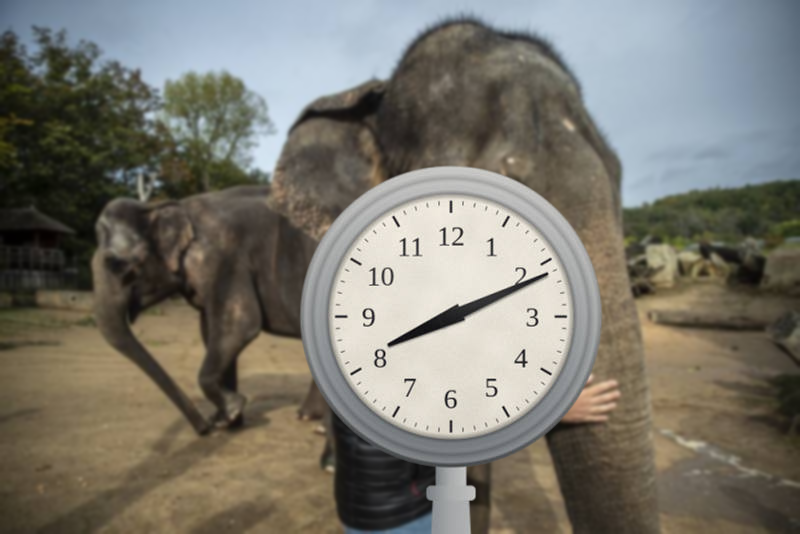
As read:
8:11
